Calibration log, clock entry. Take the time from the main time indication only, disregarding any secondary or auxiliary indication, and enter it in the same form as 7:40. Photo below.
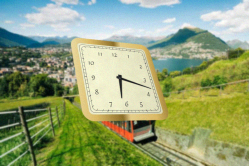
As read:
6:18
